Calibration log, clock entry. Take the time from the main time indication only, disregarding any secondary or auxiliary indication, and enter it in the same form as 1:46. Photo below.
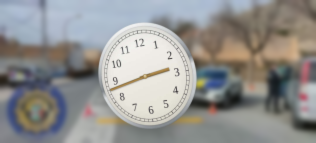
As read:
2:43
